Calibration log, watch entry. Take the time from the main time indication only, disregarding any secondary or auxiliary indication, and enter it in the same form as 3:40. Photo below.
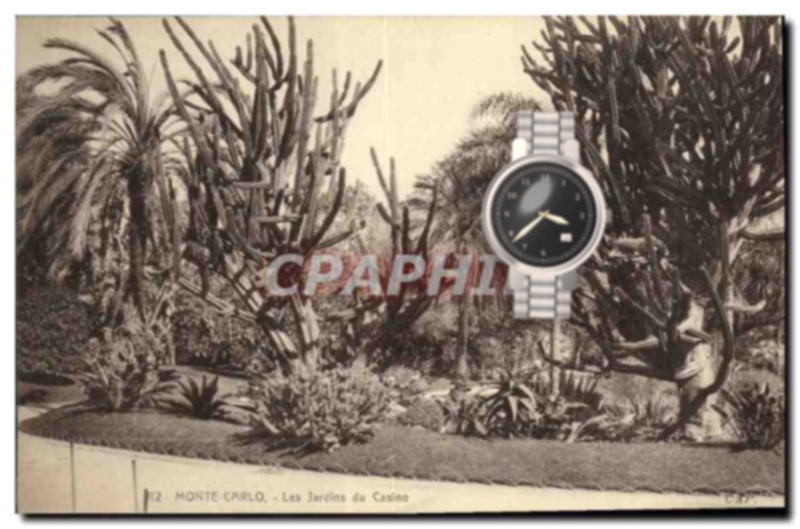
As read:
3:38
